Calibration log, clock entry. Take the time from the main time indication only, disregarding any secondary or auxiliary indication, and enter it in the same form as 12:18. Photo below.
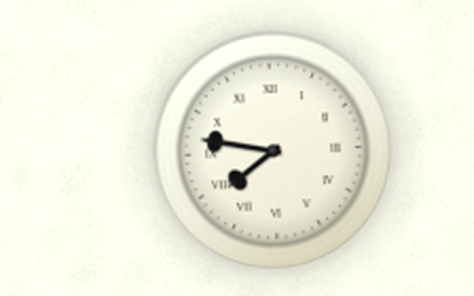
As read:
7:47
